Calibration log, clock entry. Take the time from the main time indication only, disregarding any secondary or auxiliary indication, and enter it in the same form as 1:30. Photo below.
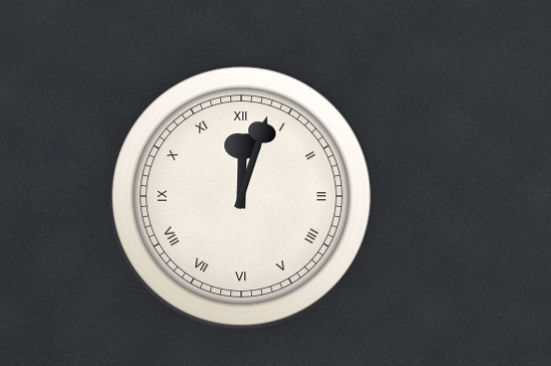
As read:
12:03
